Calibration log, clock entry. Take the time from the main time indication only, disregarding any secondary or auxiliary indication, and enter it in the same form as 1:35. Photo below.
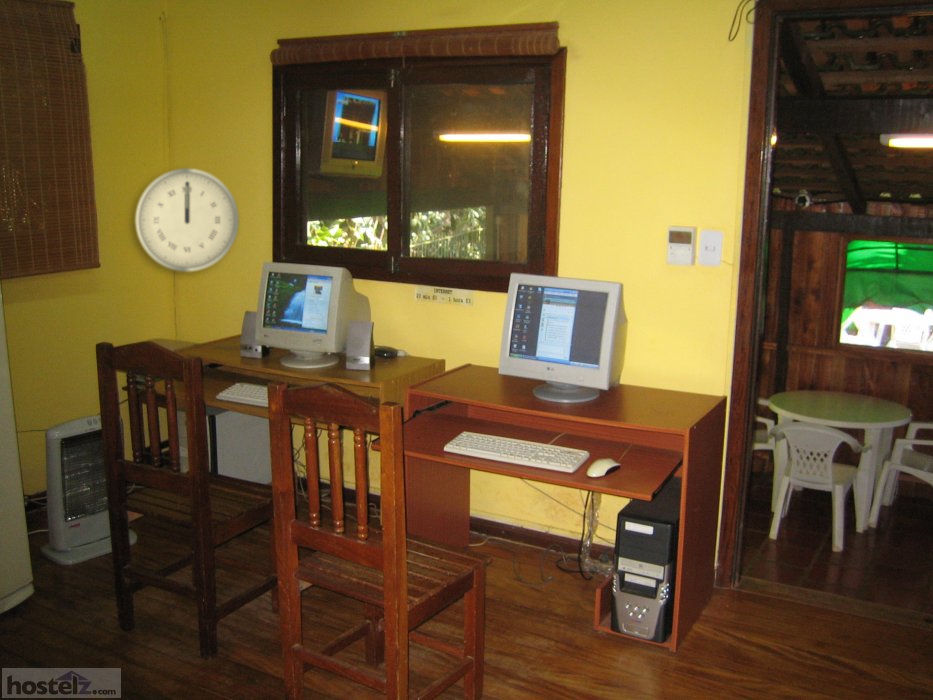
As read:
12:00
